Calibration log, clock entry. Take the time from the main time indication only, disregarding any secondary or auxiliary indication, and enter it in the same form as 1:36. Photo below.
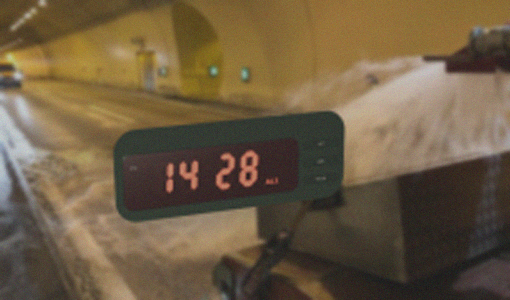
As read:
14:28
